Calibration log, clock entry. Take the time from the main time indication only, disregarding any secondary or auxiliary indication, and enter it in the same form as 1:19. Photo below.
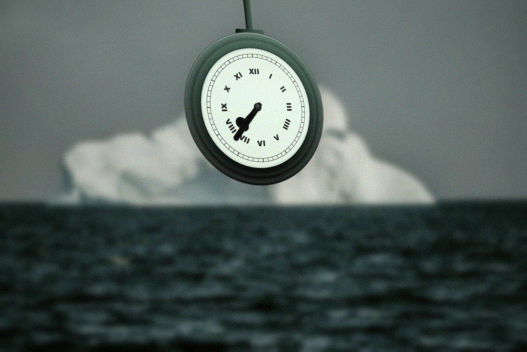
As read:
7:37
